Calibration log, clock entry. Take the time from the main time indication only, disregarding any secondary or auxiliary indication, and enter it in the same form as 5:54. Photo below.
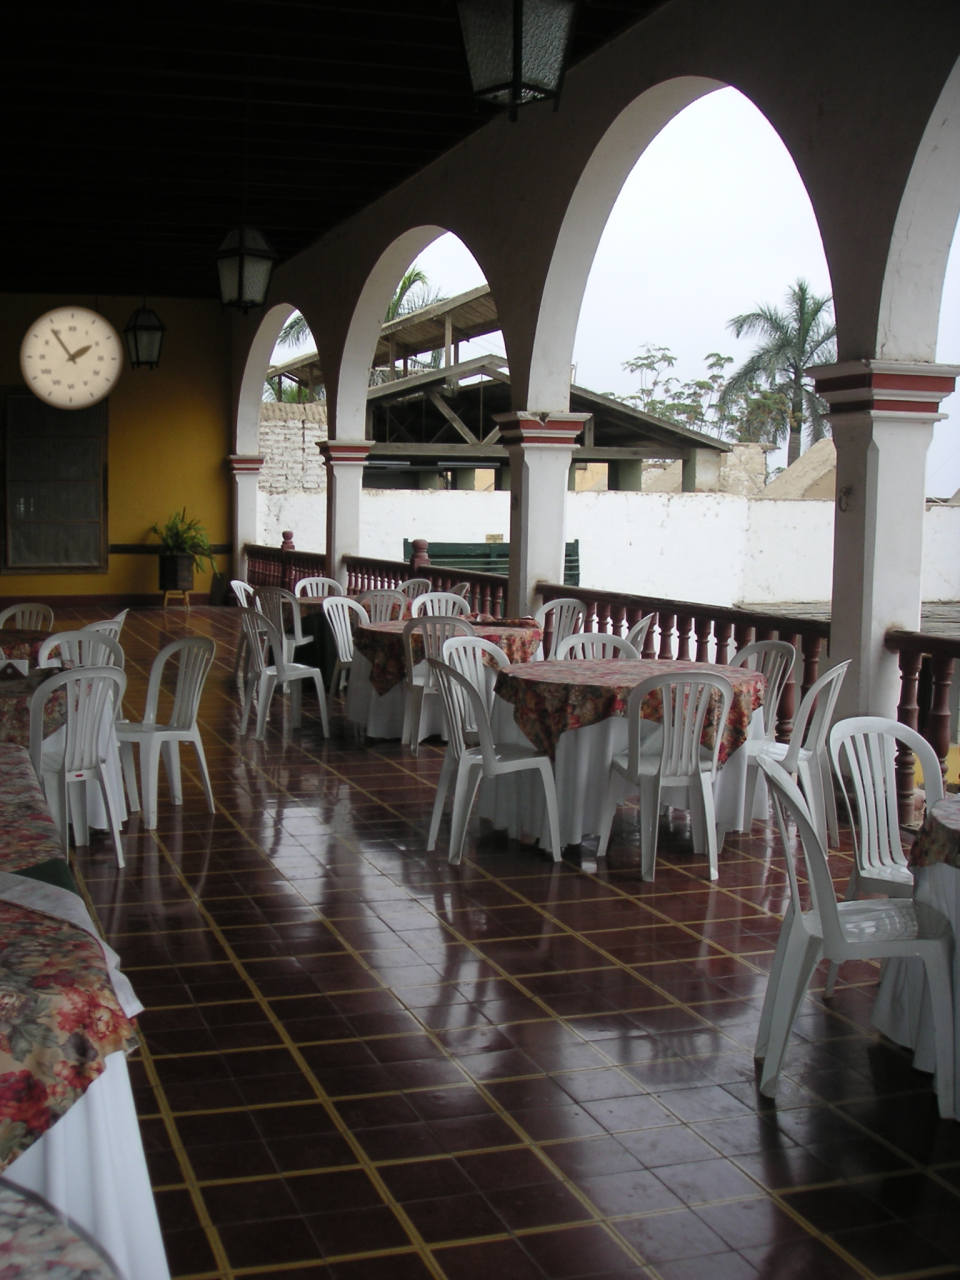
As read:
1:54
